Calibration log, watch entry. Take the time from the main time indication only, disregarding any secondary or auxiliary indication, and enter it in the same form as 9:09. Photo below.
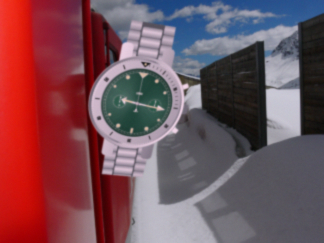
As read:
9:16
